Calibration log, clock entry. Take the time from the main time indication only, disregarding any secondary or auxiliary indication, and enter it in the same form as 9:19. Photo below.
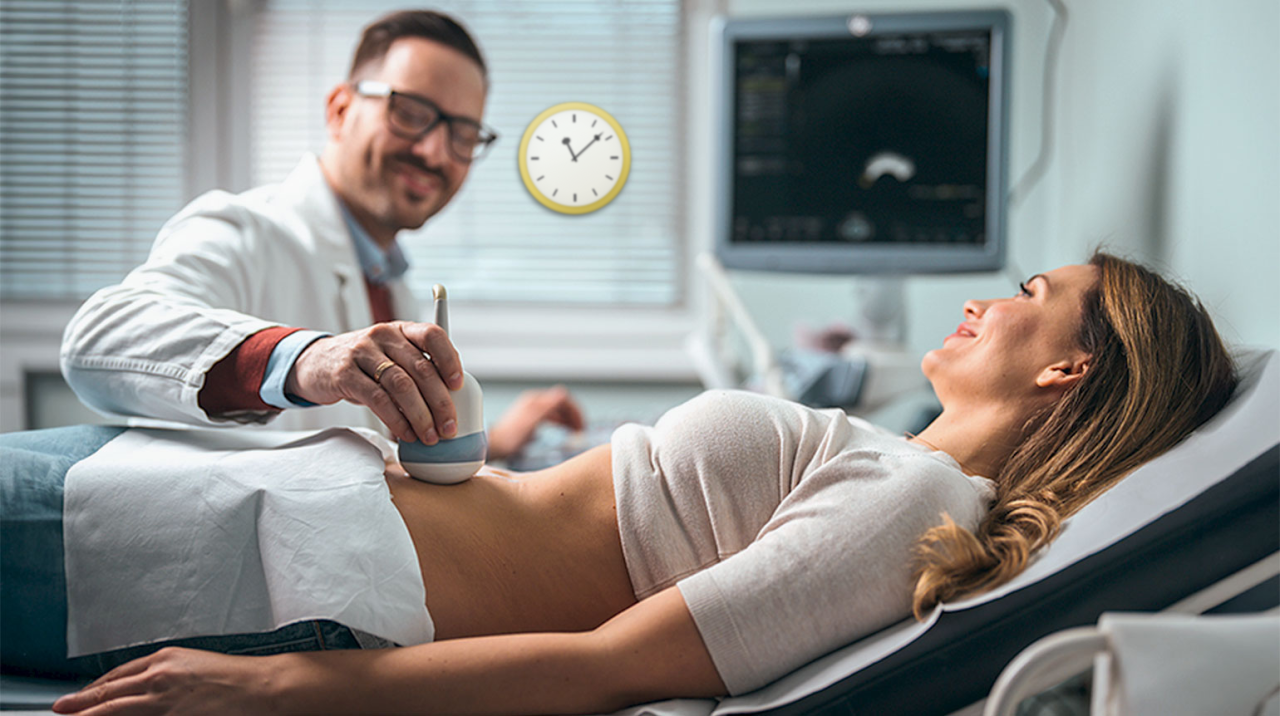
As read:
11:08
